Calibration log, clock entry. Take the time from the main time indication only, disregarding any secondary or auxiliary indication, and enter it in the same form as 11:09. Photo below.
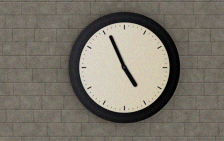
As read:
4:56
